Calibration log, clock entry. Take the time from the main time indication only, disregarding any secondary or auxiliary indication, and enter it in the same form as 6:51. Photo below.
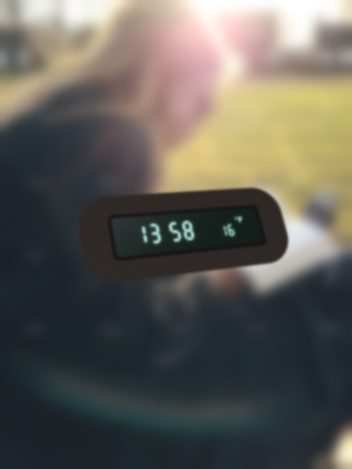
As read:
13:58
